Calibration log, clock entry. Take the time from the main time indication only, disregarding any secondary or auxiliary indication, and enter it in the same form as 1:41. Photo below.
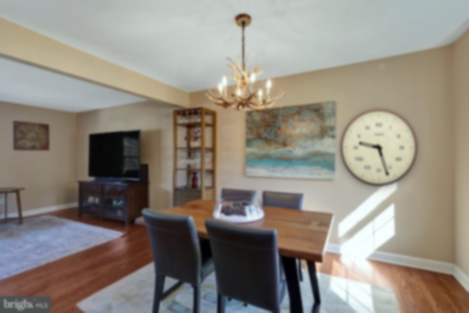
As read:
9:27
